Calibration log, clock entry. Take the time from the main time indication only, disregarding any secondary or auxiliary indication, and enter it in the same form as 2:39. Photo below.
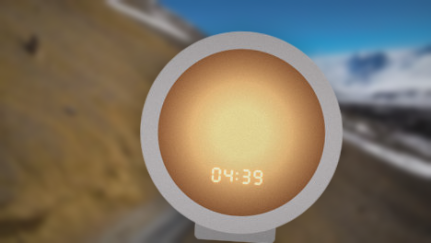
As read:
4:39
